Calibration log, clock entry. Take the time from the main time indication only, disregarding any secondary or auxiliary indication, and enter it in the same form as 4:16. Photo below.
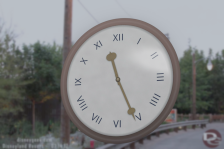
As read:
11:26
